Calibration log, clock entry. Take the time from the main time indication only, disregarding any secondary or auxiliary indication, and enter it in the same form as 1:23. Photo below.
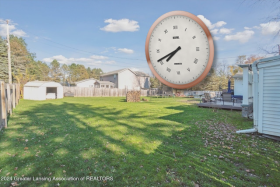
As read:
7:41
